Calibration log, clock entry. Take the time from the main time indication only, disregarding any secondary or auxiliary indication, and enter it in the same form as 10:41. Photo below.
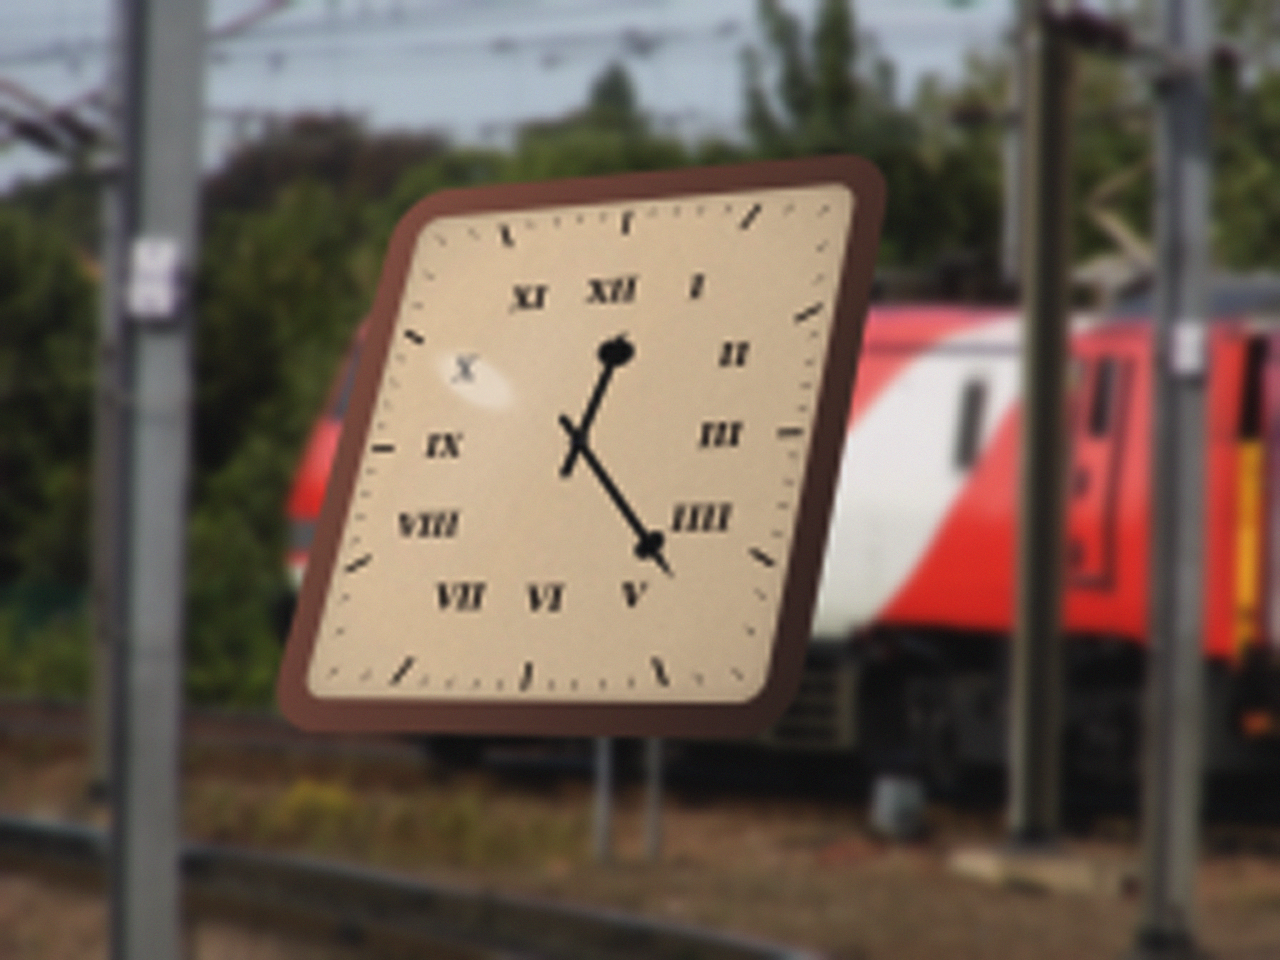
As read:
12:23
